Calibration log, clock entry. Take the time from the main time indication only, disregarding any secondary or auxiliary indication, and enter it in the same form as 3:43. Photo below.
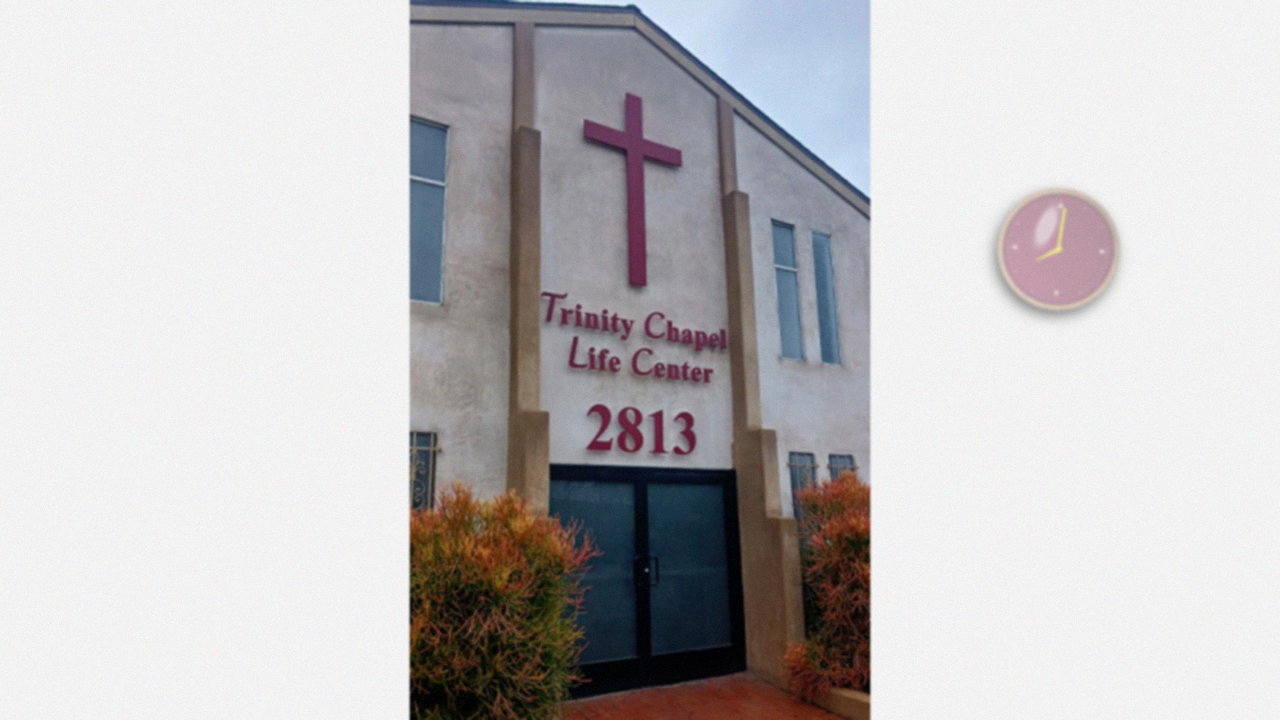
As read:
8:01
